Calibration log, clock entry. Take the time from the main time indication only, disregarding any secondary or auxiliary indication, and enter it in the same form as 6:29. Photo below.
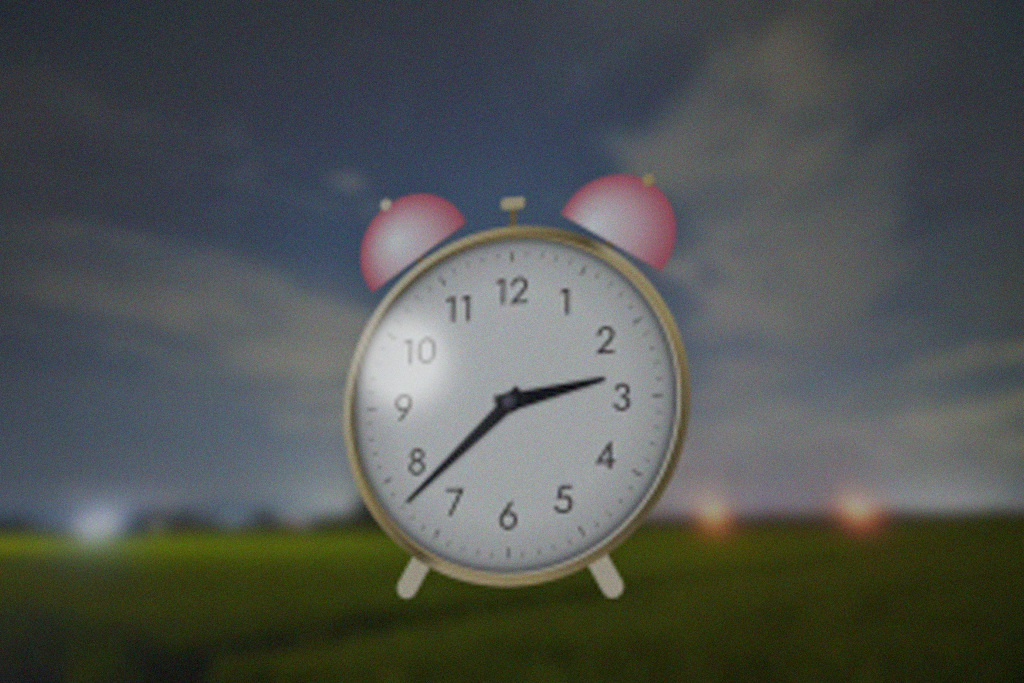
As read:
2:38
